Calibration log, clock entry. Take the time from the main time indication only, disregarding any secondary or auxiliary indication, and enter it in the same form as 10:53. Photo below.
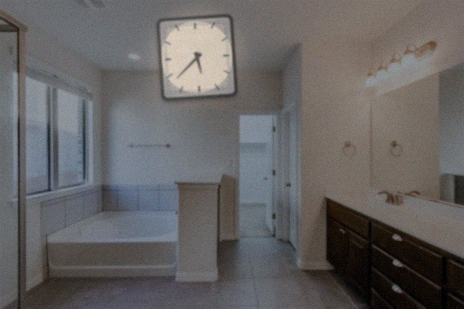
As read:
5:38
